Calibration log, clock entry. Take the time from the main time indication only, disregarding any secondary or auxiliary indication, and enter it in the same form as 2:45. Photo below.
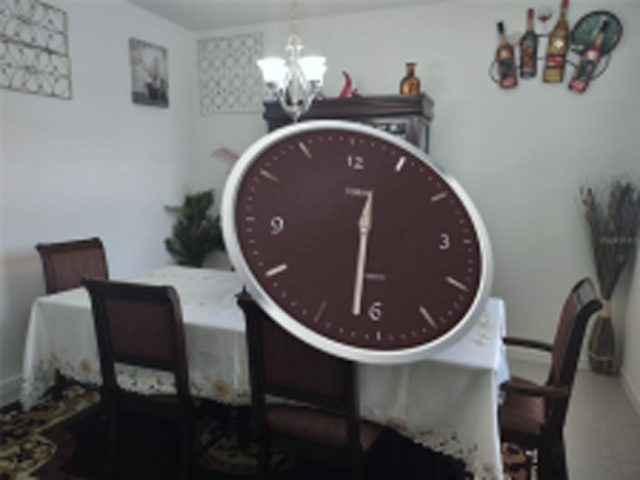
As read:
12:32
